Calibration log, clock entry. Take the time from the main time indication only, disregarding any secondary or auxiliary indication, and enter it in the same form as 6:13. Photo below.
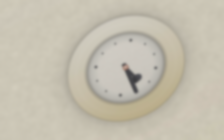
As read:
4:25
